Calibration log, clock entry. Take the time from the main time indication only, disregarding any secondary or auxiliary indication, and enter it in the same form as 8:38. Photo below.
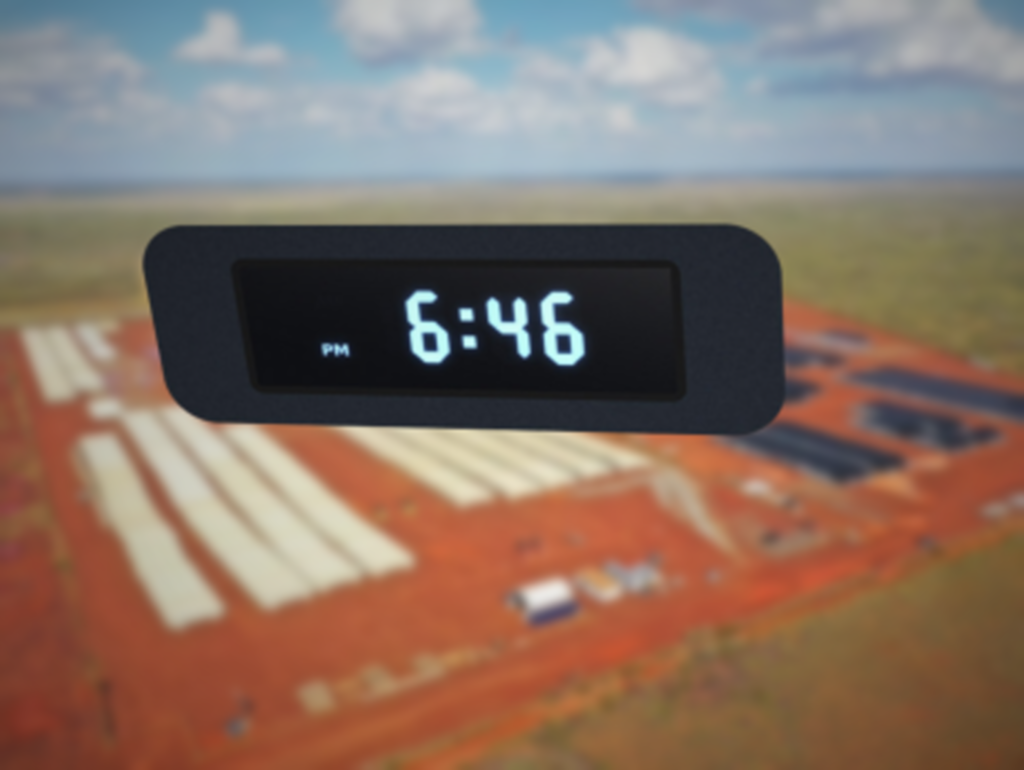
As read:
6:46
